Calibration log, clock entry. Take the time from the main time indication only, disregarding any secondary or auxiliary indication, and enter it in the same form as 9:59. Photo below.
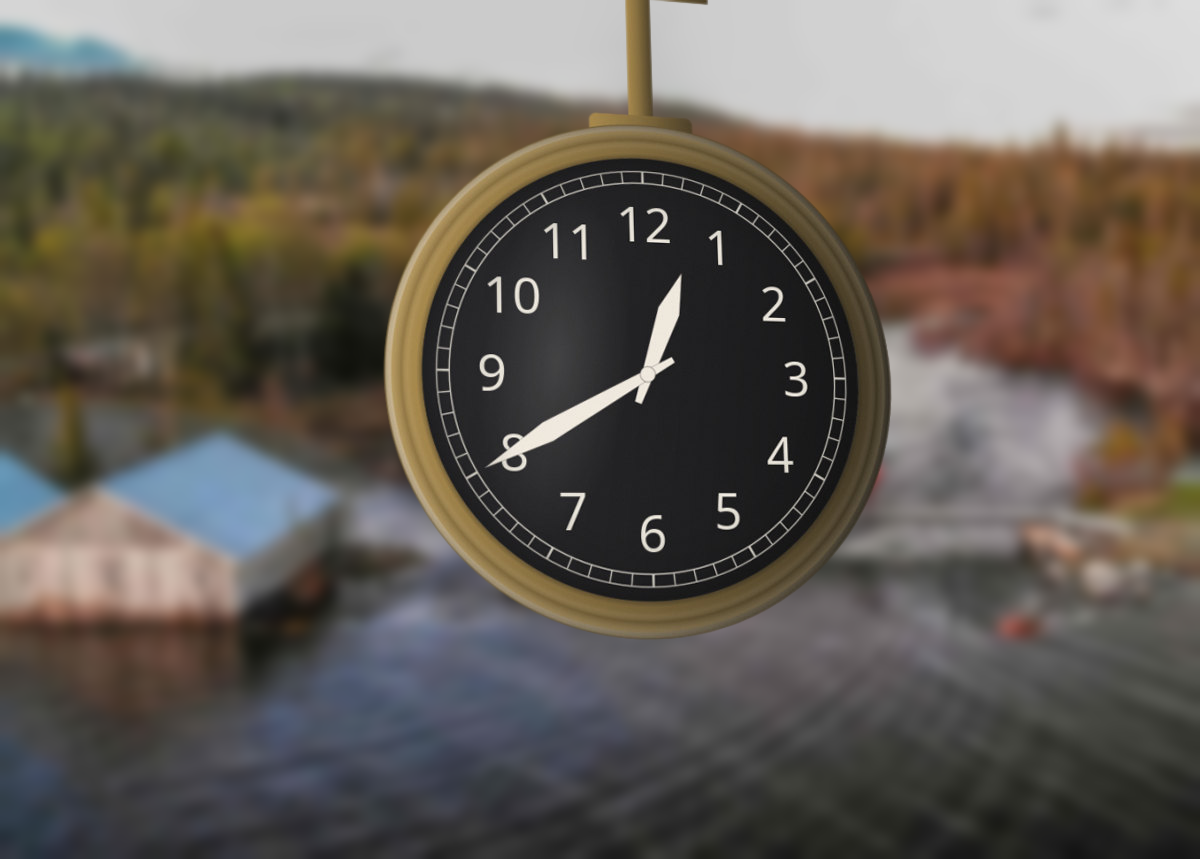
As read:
12:40
